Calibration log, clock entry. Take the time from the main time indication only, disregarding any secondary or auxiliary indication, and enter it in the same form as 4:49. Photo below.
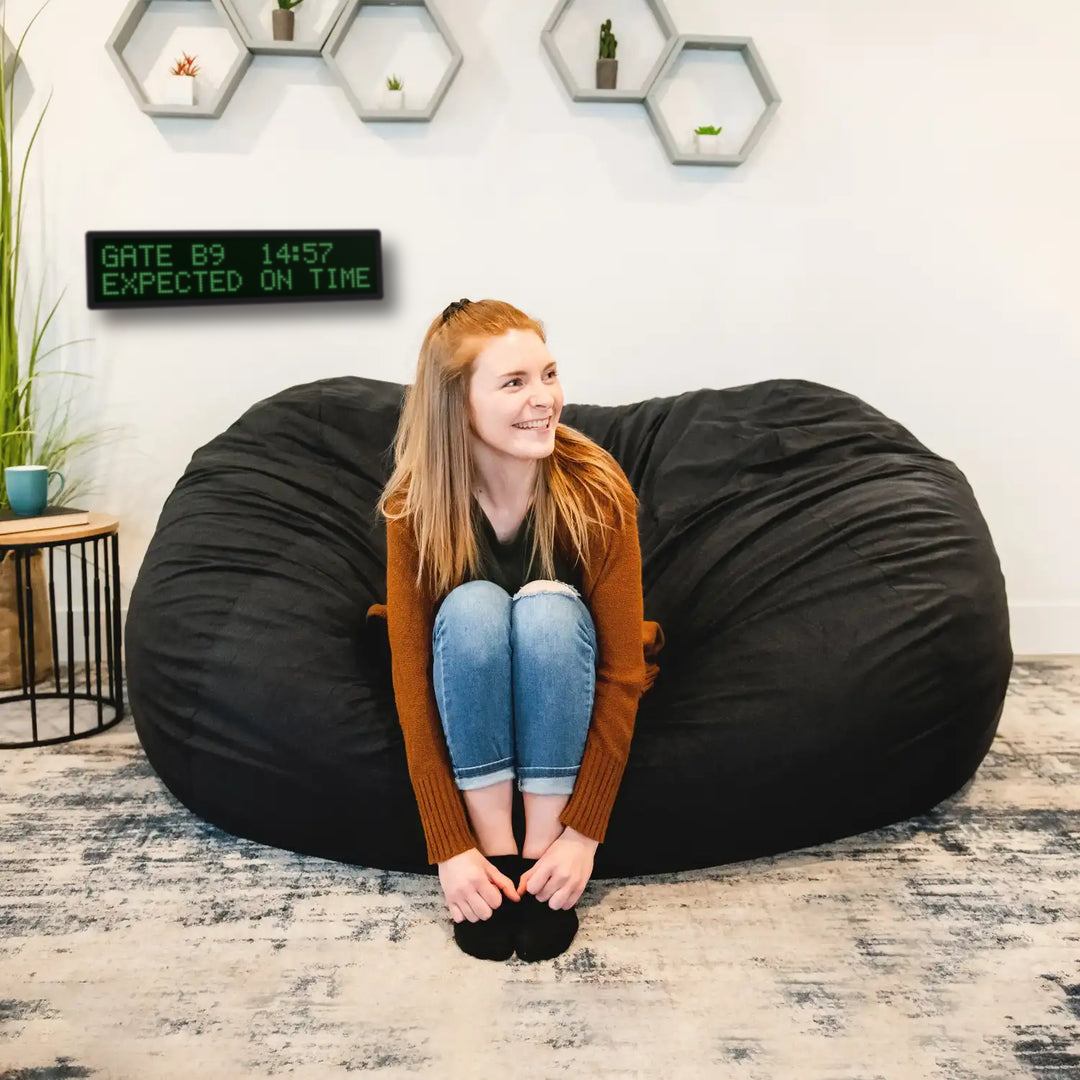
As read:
14:57
